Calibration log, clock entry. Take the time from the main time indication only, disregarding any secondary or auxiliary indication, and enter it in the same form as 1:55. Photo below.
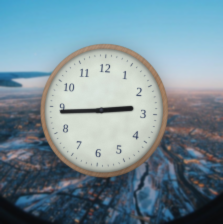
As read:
2:44
